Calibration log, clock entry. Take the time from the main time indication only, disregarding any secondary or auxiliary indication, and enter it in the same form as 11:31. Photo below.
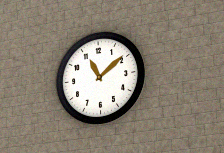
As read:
11:09
